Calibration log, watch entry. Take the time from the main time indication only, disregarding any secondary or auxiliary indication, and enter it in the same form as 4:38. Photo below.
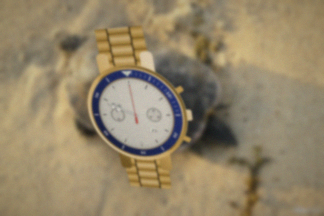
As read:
9:49
